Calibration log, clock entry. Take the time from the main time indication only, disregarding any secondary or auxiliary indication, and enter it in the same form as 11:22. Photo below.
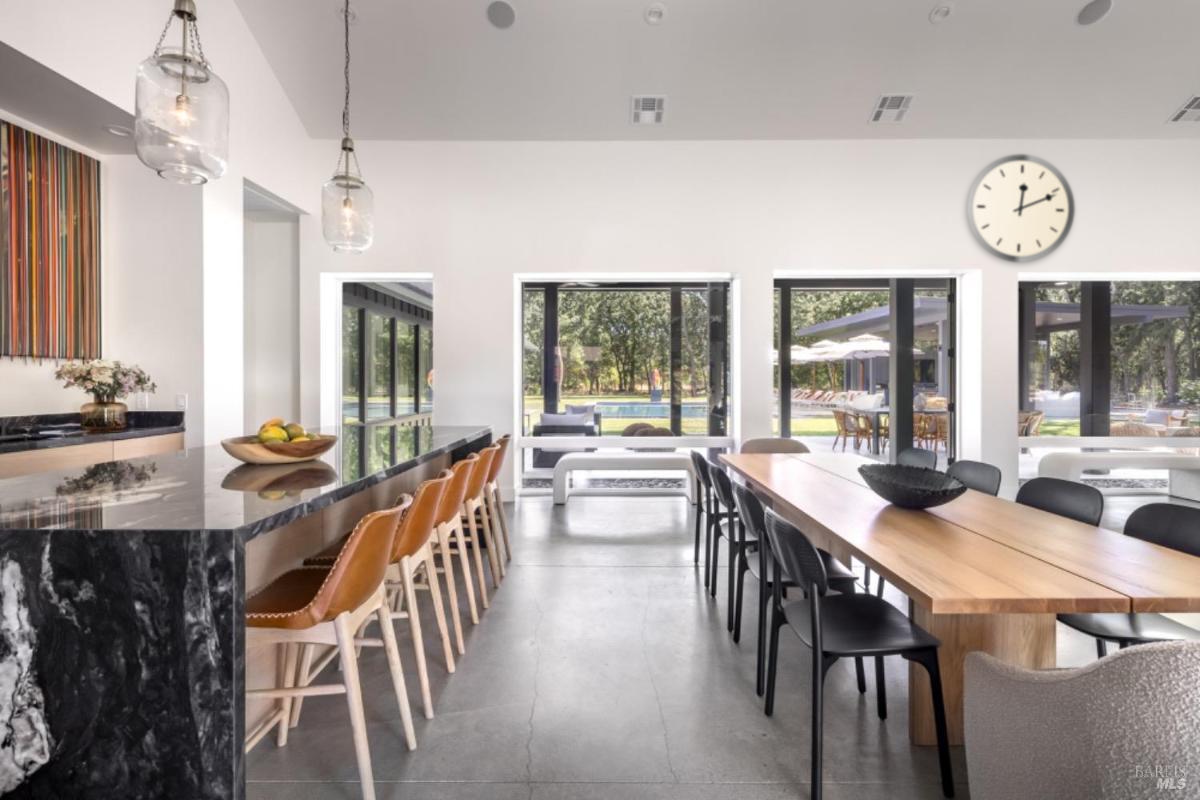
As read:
12:11
